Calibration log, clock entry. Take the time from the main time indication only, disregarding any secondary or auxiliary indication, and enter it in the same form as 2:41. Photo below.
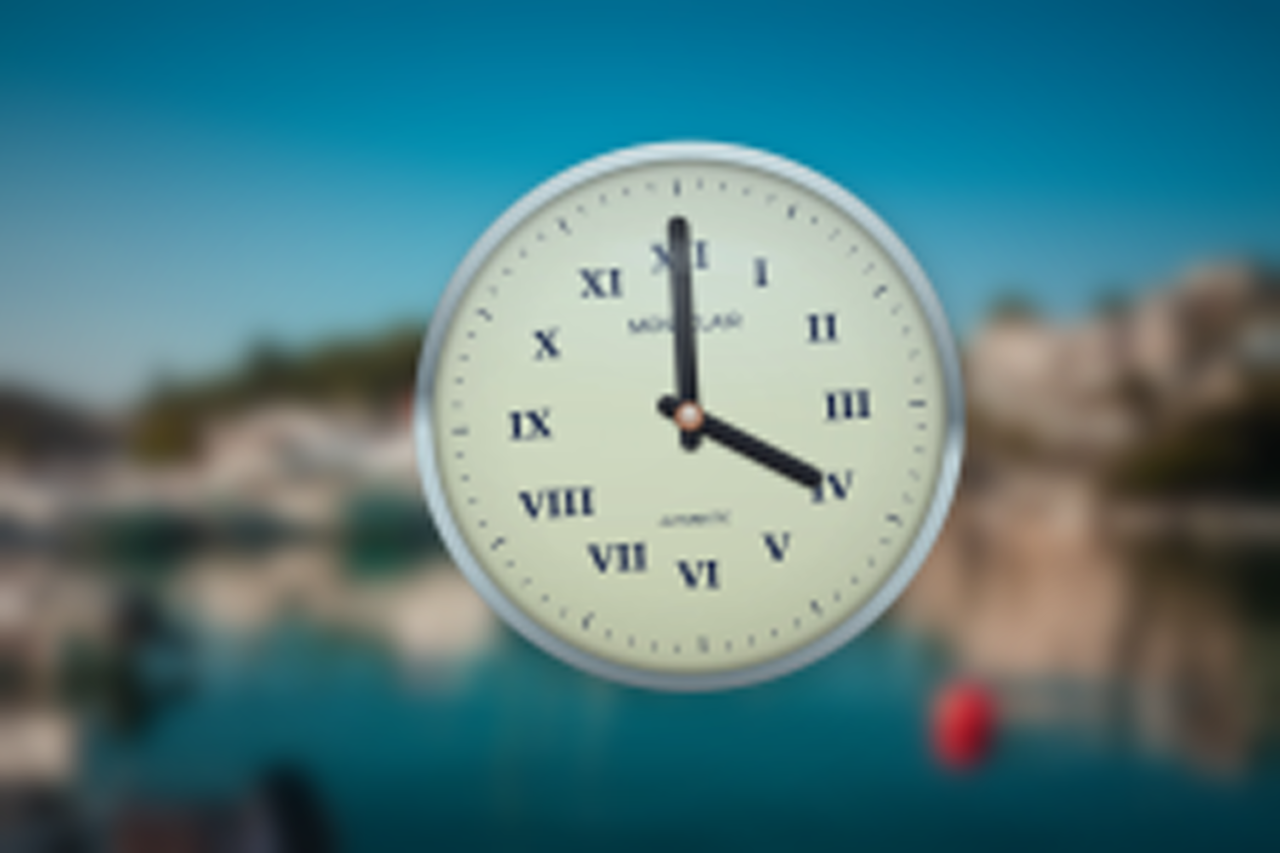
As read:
4:00
